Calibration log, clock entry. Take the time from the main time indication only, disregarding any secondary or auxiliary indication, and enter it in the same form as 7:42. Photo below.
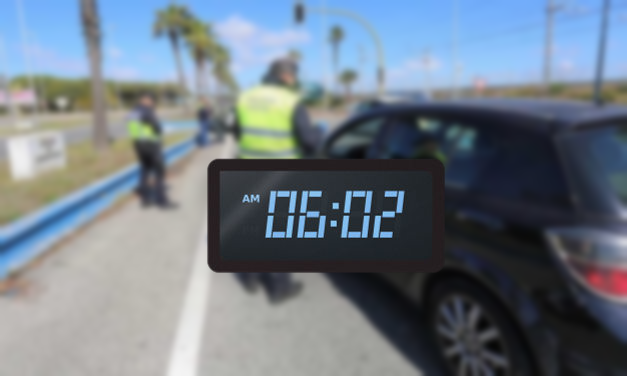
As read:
6:02
